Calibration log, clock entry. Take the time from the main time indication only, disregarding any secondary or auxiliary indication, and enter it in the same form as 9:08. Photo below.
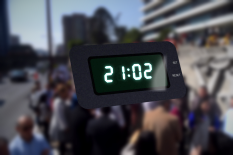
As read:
21:02
